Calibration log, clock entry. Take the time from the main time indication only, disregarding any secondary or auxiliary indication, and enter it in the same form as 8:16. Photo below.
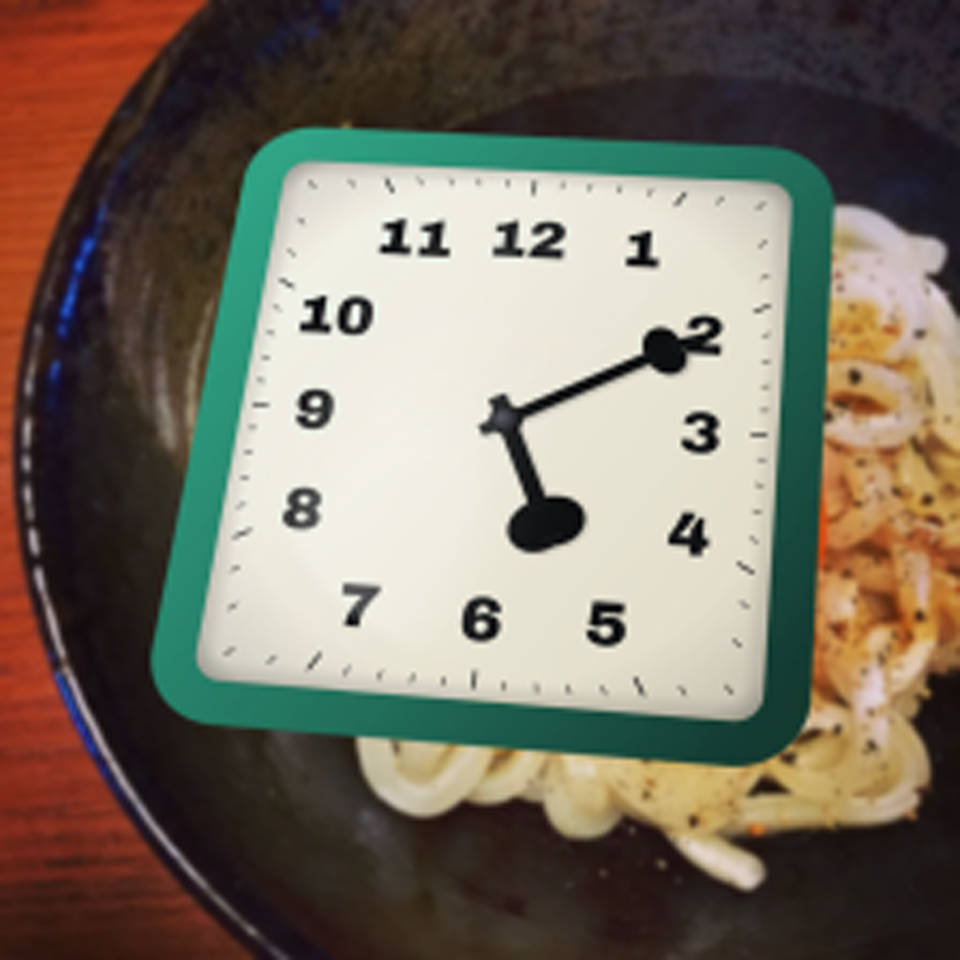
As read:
5:10
